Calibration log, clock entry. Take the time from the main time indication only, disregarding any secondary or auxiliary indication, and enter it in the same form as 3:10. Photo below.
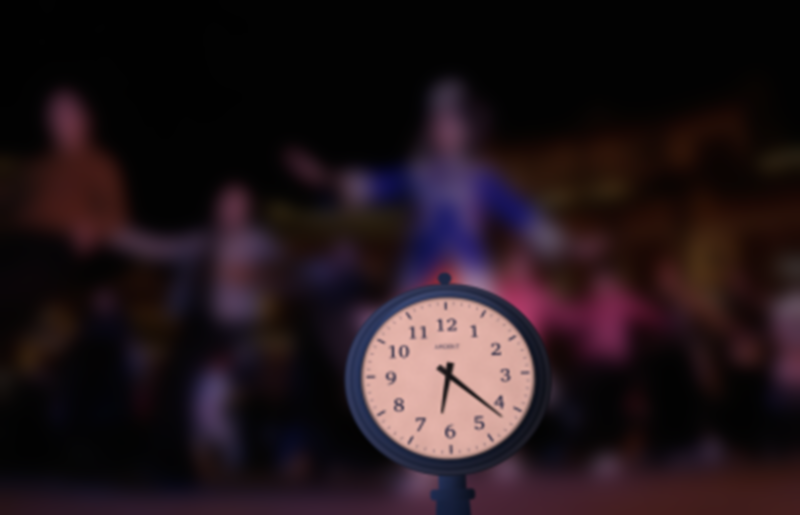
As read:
6:22
